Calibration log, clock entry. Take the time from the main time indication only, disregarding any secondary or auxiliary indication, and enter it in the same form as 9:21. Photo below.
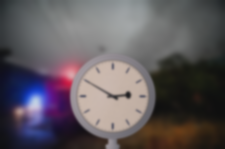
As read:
2:50
